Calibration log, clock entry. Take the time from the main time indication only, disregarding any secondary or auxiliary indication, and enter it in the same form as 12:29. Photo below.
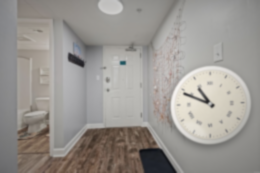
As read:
10:49
